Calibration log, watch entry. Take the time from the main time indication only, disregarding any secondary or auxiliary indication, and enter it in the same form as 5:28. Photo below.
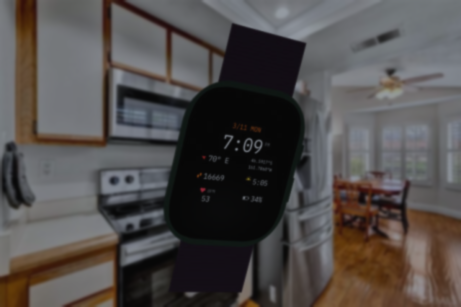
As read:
7:09
